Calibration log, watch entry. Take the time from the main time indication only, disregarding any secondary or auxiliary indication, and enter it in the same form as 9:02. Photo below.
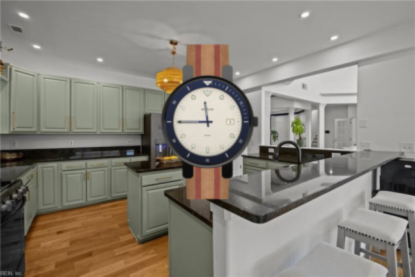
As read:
11:45
